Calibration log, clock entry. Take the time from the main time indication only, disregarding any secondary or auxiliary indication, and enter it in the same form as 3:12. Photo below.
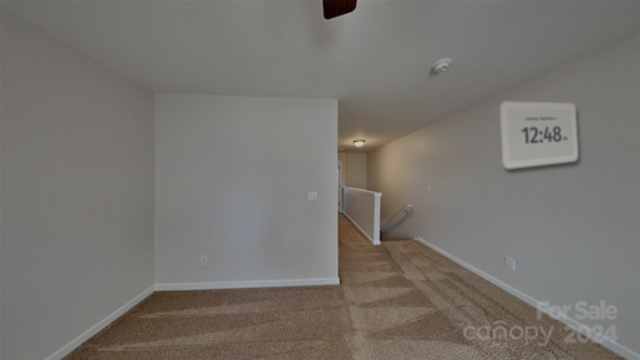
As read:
12:48
